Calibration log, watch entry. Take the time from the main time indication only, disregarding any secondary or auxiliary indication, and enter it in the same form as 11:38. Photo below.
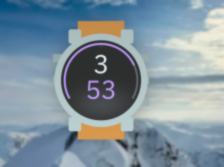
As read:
3:53
